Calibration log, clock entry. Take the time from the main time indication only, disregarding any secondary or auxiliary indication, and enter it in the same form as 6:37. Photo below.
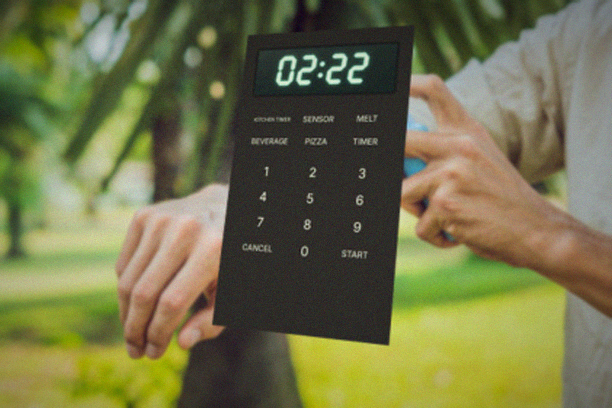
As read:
2:22
